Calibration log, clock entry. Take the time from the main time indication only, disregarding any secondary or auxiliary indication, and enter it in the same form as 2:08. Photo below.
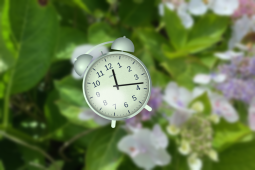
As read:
12:18
